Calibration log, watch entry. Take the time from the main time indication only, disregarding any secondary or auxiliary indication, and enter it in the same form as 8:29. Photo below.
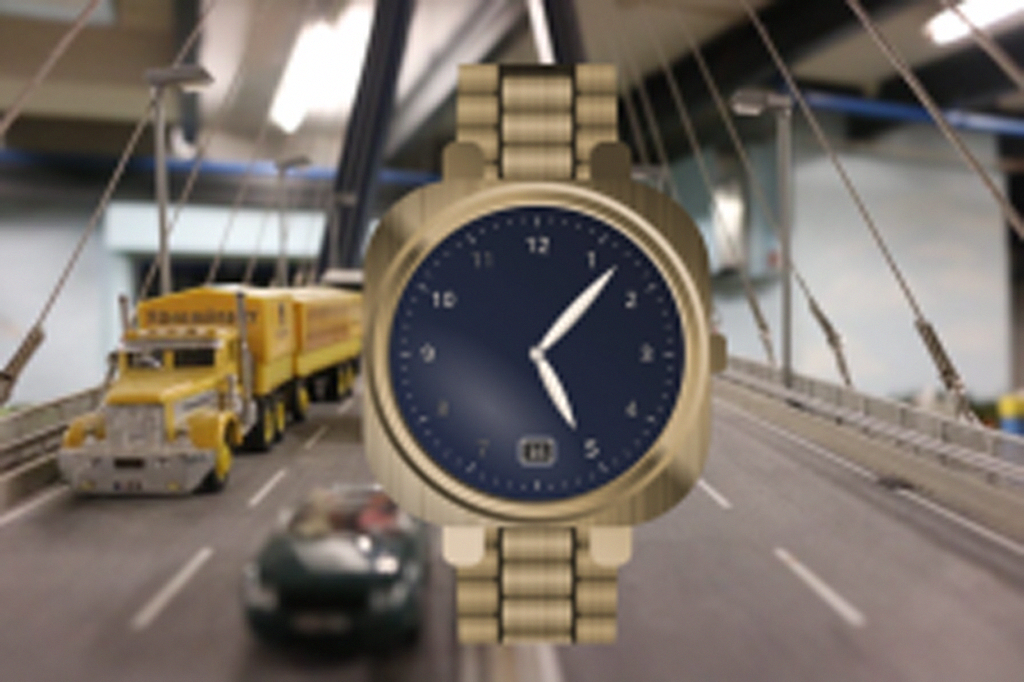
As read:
5:07
